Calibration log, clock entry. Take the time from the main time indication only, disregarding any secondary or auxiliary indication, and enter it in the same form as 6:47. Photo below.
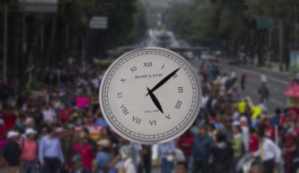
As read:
5:09
